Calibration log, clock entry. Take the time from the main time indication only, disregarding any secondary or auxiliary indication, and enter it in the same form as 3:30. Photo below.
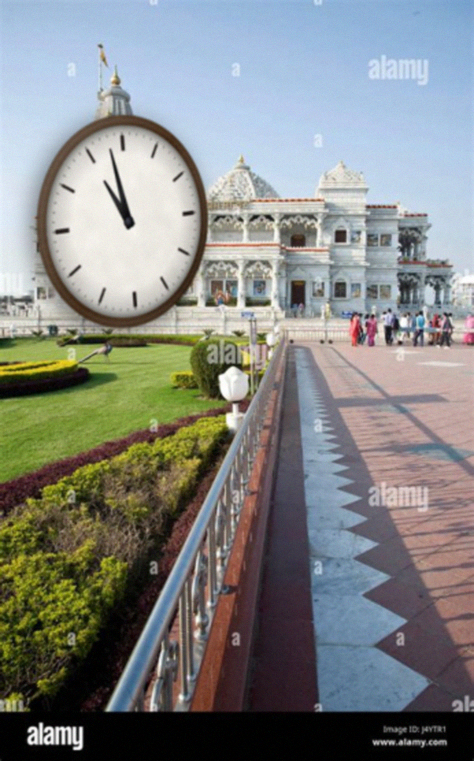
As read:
10:58
